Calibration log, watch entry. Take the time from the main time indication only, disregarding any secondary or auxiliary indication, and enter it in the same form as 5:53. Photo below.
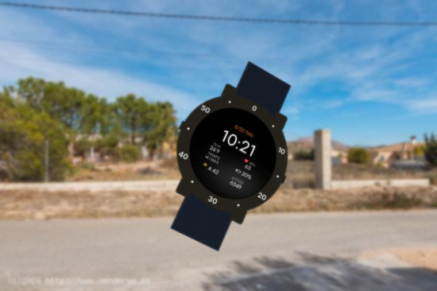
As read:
10:21
